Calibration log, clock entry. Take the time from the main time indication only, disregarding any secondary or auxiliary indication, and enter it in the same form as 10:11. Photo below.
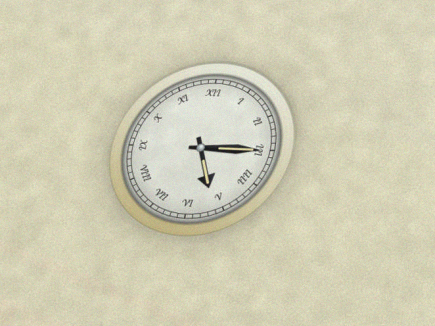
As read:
5:15
